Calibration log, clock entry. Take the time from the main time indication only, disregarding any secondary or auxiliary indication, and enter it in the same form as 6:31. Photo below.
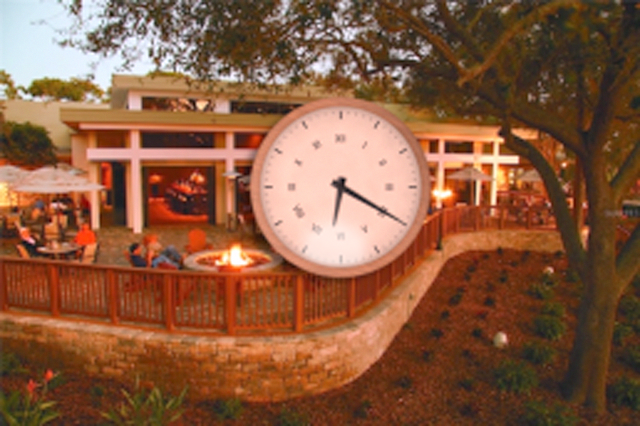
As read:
6:20
